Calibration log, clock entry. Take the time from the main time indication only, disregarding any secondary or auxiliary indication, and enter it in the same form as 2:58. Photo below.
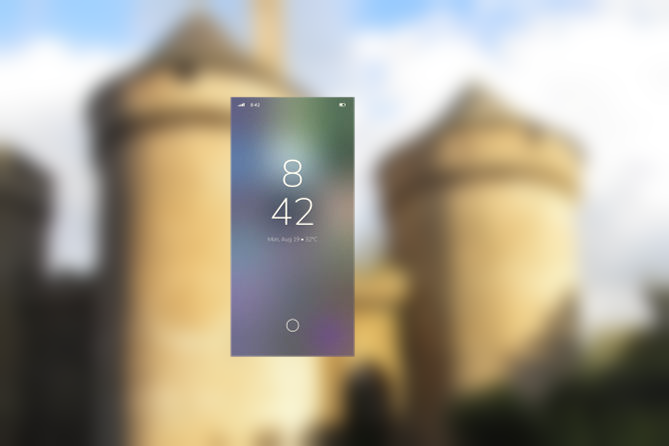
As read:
8:42
